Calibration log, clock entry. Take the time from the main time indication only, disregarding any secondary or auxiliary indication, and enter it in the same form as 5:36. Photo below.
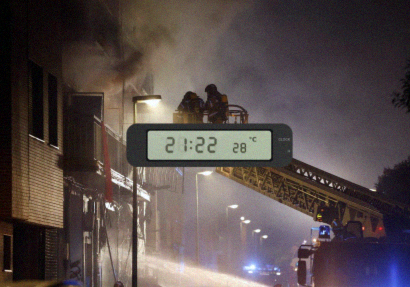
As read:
21:22
